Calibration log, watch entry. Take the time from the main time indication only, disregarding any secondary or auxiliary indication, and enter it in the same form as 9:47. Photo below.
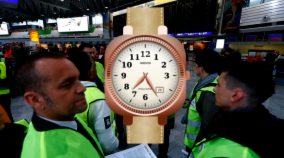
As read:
7:25
